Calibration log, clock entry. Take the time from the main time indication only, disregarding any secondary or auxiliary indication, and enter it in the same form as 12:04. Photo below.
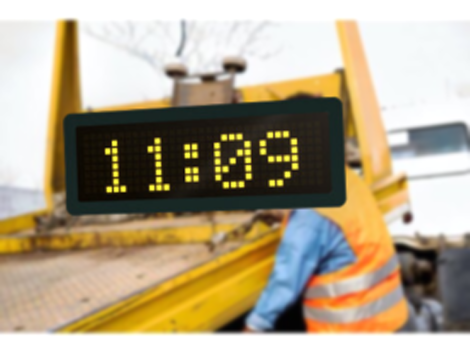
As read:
11:09
